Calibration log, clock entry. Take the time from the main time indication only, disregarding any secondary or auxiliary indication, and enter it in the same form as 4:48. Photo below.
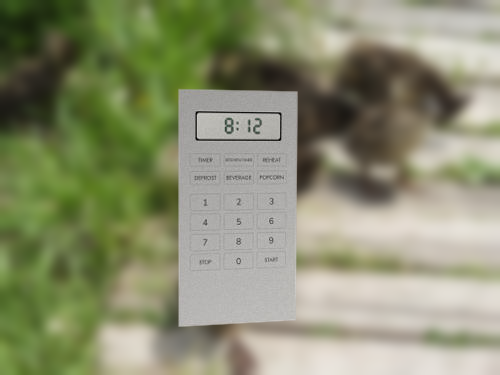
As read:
8:12
